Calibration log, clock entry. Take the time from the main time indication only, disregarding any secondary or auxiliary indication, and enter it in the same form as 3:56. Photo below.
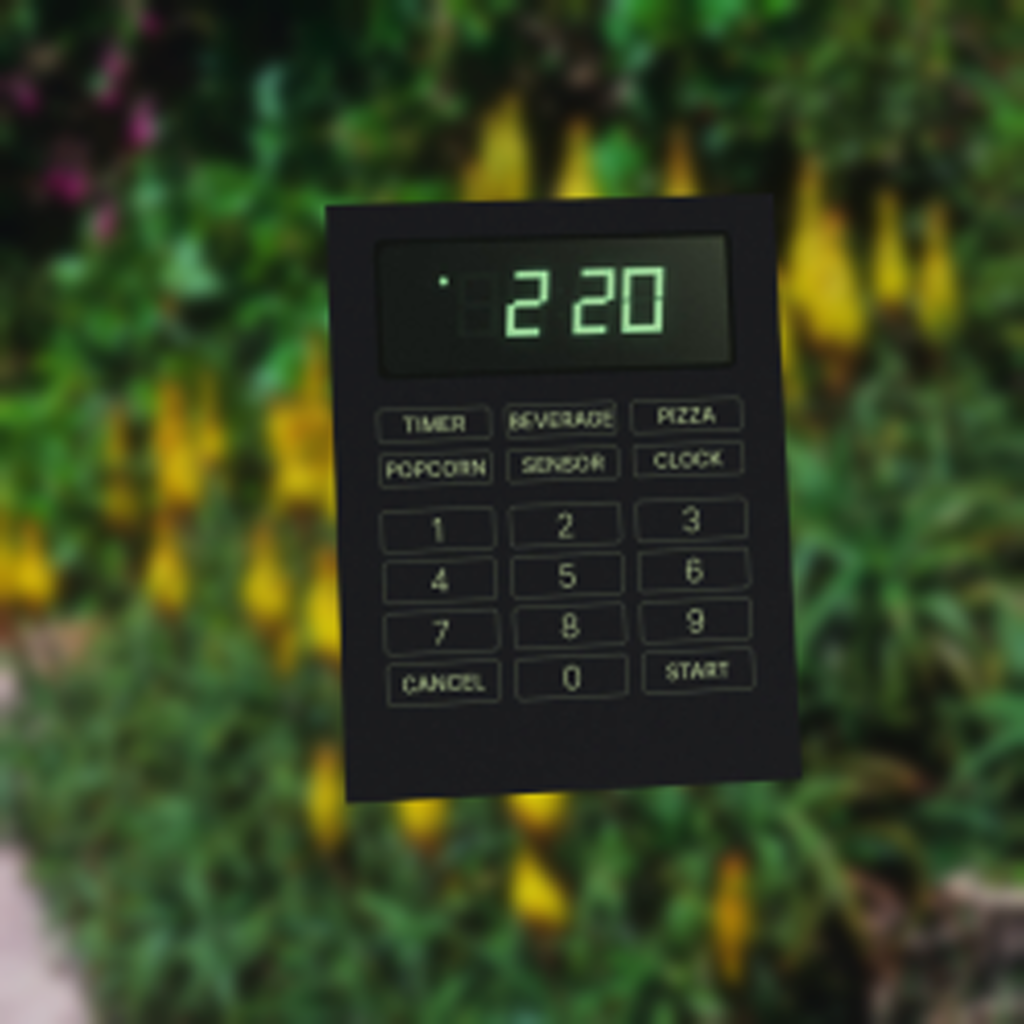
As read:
2:20
